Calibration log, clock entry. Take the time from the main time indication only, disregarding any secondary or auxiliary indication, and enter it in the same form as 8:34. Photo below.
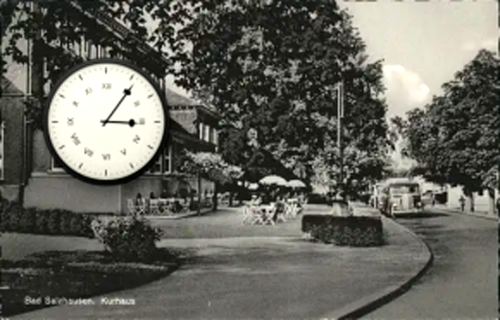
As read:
3:06
